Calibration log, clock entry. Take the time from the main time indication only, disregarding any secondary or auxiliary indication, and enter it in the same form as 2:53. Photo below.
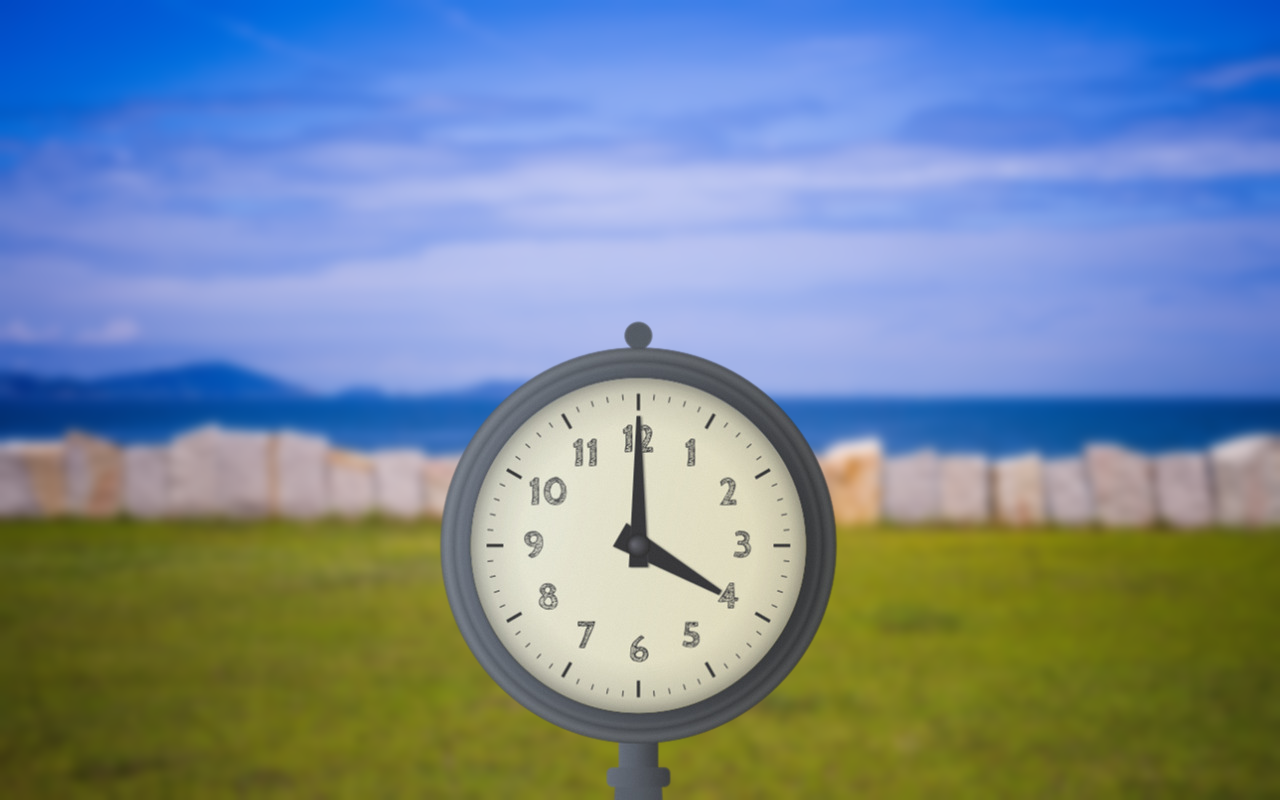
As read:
4:00
